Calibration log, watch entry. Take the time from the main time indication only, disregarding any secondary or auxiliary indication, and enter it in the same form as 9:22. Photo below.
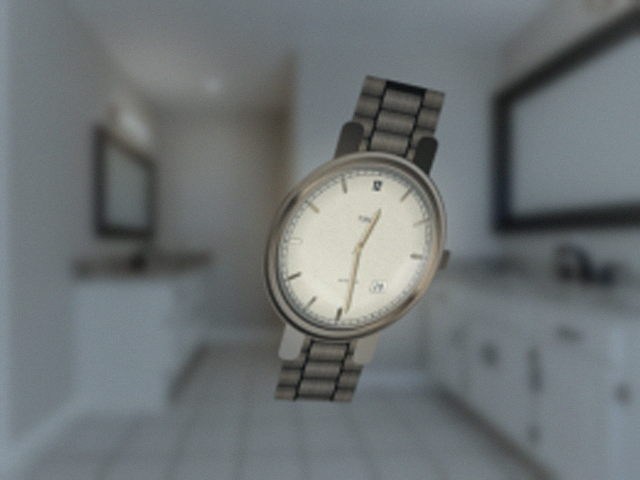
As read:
12:29
